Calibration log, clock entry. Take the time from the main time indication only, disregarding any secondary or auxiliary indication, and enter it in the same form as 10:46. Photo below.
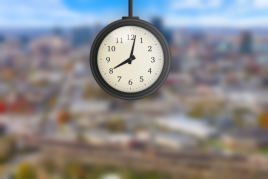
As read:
8:02
